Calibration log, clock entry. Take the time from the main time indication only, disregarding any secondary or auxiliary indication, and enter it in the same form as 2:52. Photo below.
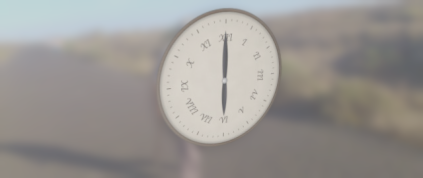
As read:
6:00
